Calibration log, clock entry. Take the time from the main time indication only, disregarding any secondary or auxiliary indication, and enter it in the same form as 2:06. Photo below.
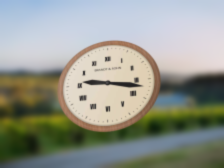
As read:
9:17
